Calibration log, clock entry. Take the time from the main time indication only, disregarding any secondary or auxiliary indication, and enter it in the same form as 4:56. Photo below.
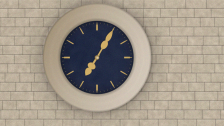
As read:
7:05
